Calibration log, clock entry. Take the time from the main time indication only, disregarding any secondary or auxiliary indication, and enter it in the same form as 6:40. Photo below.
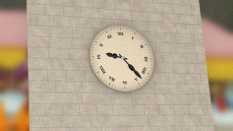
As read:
9:23
